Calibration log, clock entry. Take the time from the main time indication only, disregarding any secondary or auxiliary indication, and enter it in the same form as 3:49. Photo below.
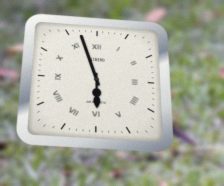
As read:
5:57
